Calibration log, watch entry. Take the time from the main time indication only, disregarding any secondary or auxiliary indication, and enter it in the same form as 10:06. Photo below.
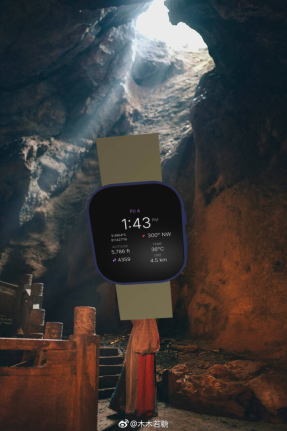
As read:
1:43
